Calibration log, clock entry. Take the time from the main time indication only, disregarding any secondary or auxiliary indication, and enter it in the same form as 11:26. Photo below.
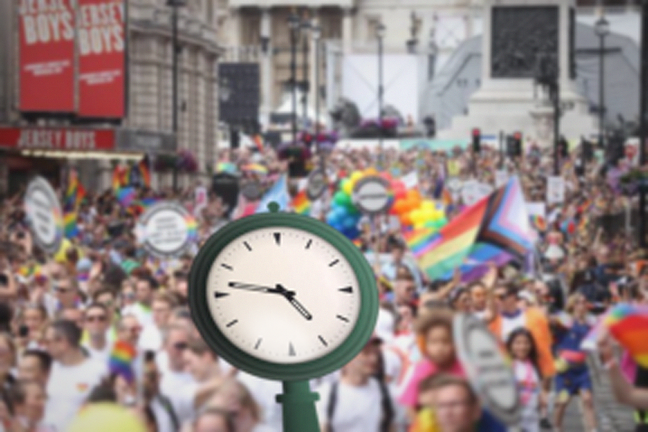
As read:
4:47
